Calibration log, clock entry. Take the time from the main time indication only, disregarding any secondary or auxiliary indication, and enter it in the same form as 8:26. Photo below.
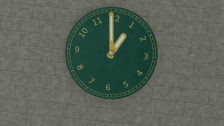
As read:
12:59
